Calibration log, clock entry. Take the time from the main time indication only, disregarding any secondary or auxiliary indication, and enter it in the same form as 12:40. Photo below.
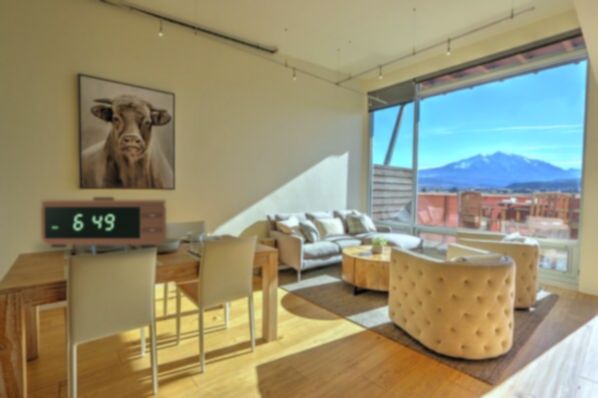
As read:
6:49
